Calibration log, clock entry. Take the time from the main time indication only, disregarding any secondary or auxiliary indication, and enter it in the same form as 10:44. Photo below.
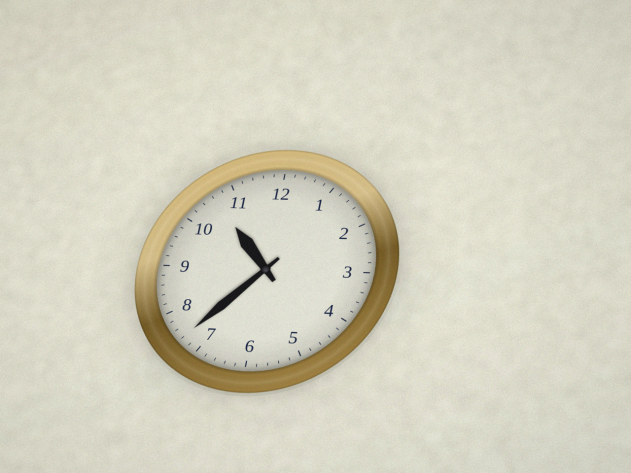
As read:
10:37
